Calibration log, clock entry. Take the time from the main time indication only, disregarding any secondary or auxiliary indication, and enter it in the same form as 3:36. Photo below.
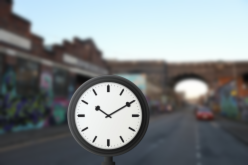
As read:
10:10
